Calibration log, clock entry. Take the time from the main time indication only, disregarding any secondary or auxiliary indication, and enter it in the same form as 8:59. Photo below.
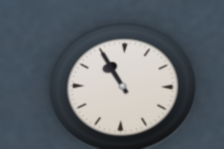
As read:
10:55
